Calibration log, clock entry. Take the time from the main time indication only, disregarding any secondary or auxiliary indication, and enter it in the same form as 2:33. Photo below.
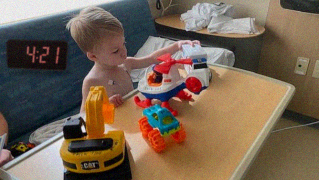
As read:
4:21
